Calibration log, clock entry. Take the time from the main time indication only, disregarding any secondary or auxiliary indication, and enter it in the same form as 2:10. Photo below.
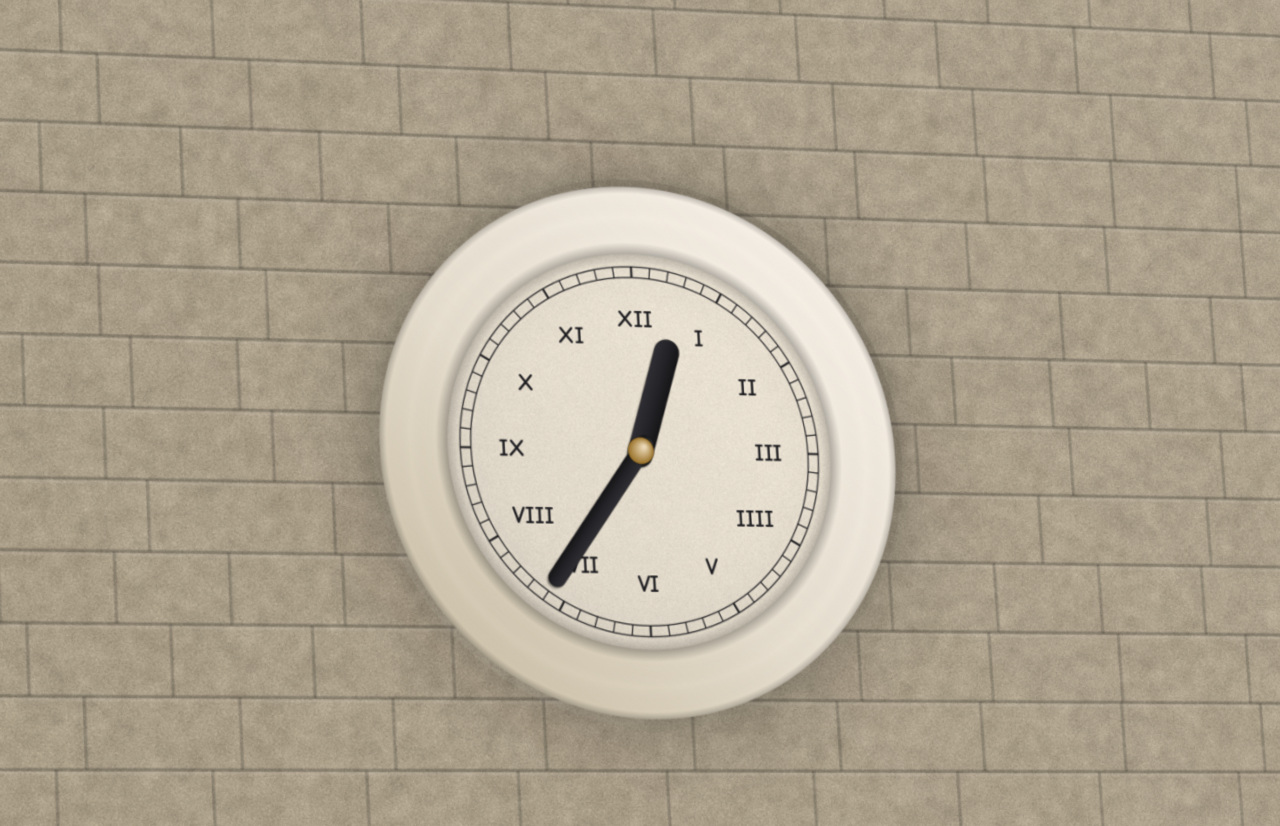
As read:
12:36
